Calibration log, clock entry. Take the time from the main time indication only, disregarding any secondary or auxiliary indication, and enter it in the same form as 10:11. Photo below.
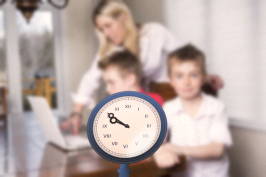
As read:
9:51
